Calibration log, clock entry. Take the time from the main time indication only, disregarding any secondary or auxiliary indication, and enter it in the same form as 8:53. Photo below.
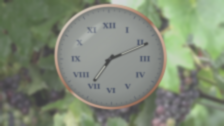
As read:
7:11
